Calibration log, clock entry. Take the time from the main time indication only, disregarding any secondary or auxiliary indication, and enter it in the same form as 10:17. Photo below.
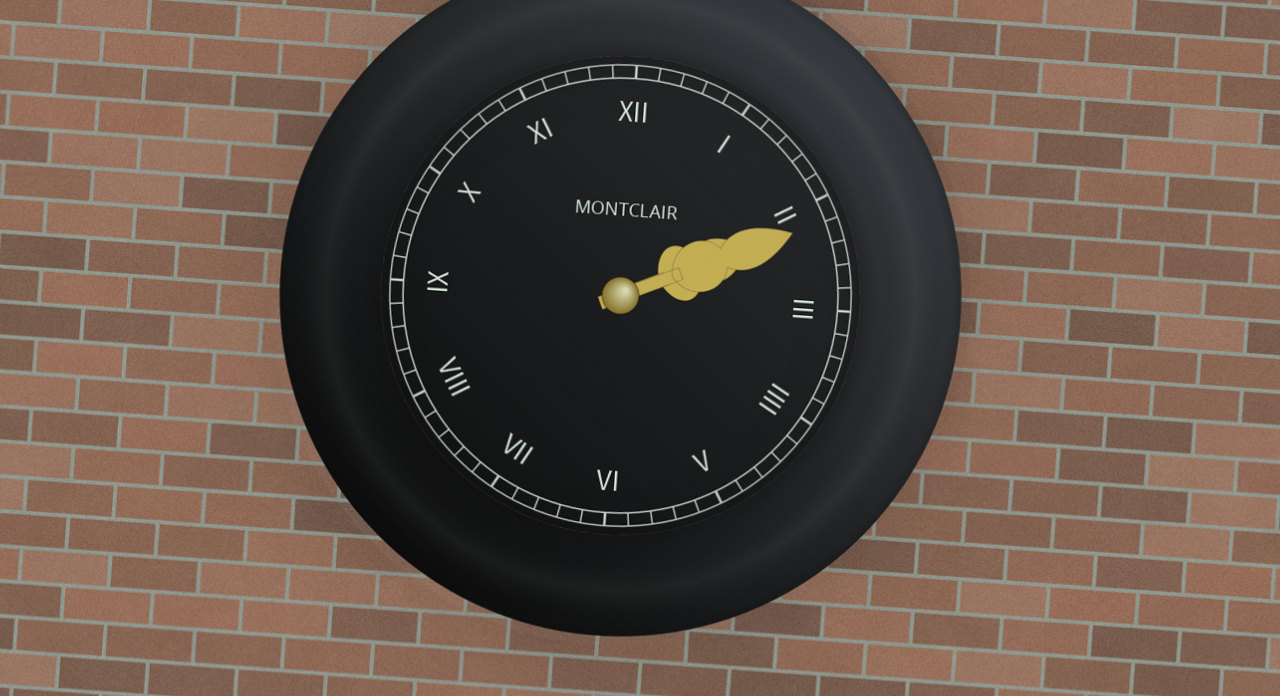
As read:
2:11
